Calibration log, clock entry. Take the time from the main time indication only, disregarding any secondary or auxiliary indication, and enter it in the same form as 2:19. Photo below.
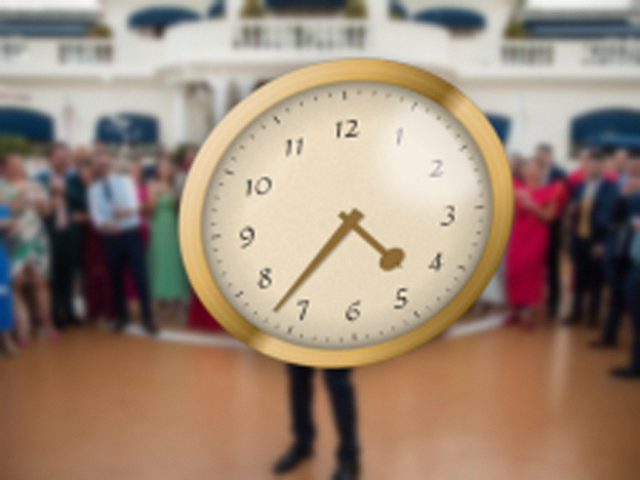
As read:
4:37
